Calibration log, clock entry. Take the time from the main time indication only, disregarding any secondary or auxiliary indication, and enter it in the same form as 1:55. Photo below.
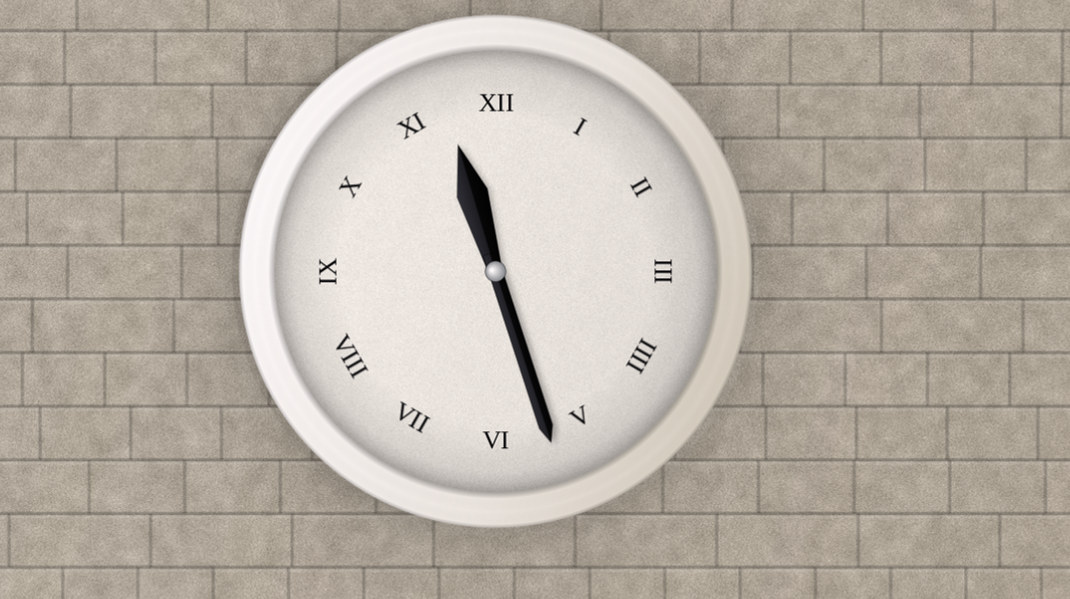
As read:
11:27
